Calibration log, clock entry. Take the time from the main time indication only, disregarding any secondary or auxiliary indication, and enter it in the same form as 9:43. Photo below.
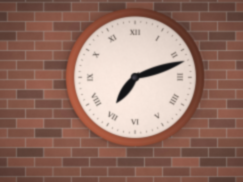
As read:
7:12
